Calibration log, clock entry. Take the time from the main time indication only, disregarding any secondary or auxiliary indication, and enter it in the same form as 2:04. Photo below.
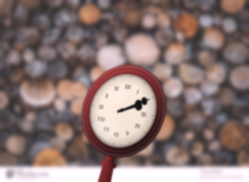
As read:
2:10
